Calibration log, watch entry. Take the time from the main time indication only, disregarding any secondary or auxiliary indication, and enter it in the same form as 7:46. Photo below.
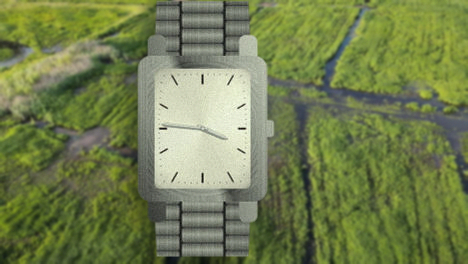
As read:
3:46
